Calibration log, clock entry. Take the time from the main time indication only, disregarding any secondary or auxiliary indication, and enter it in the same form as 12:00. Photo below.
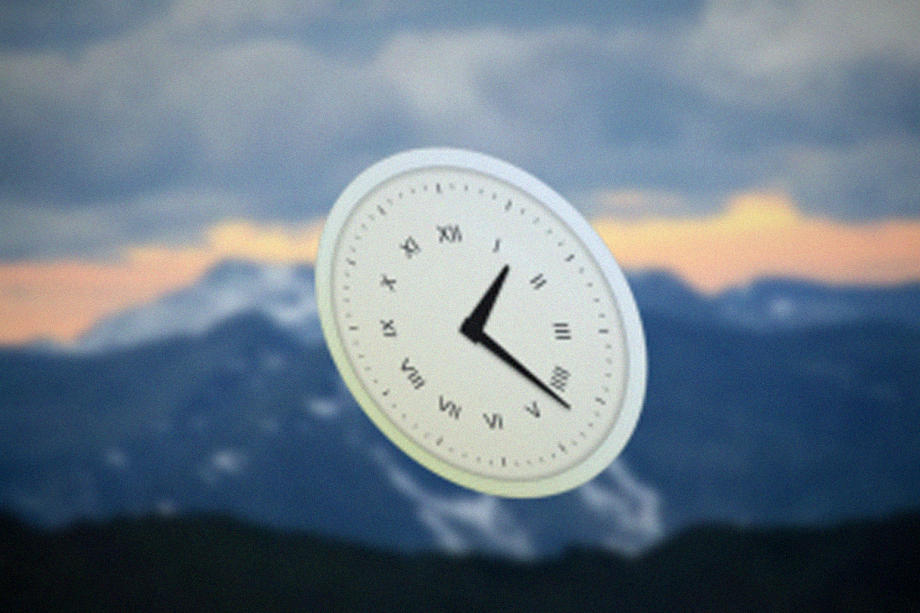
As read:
1:22
